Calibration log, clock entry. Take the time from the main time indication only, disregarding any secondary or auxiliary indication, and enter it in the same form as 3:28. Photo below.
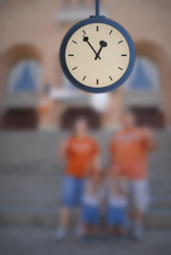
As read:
12:54
